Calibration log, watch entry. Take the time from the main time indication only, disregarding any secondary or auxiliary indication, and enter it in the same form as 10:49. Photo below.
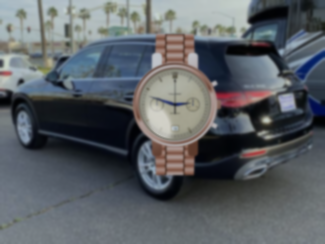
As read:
2:48
